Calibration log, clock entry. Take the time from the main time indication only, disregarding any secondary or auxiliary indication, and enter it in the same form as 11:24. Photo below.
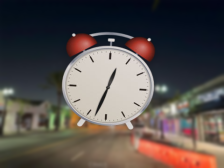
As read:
12:33
